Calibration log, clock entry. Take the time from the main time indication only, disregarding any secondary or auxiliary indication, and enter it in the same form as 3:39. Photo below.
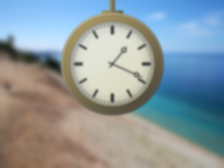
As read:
1:19
